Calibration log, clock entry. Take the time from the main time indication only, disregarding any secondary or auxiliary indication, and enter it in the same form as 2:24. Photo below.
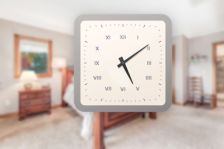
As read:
5:09
